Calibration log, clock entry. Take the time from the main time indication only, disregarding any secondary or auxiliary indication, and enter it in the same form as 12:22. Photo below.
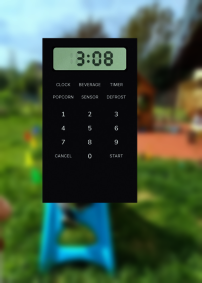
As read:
3:08
